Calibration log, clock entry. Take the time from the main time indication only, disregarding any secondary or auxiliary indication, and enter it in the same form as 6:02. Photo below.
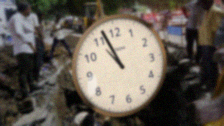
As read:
10:57
